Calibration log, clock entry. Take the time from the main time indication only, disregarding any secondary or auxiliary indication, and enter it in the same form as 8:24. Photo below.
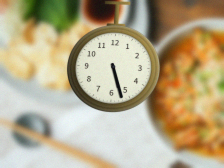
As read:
5:27
